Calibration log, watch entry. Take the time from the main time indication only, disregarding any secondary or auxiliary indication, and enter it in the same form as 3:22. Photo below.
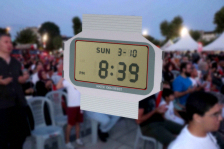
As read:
8:39
